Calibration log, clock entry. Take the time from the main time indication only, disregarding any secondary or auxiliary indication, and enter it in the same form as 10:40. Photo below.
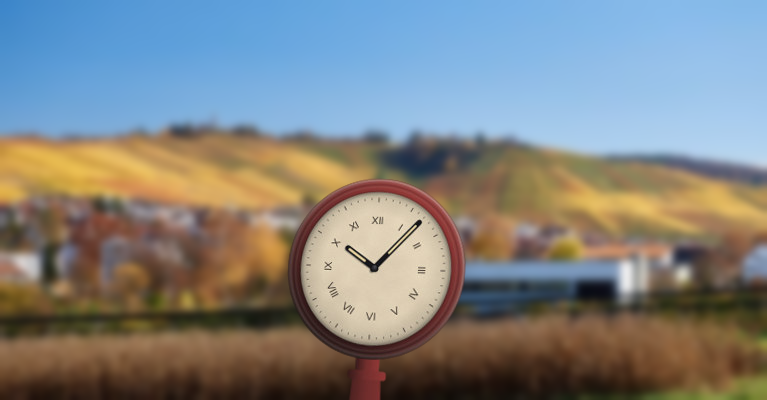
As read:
10:07
